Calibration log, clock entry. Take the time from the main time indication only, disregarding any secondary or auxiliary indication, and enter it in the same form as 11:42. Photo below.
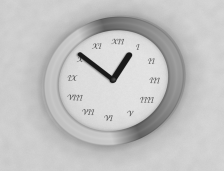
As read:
12:51
